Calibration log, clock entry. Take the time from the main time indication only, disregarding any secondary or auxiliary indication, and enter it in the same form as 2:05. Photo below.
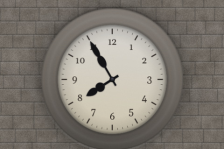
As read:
7:55
